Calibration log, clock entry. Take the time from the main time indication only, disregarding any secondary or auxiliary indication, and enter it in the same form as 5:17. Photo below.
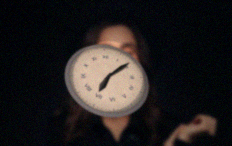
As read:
7:09
